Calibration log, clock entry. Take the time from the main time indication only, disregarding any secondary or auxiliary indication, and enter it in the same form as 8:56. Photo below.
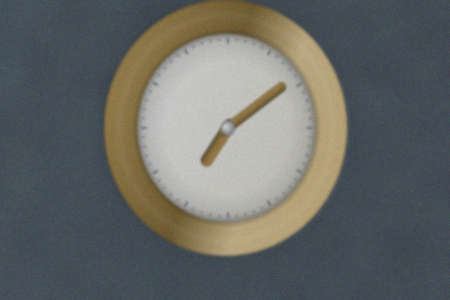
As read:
7:09
